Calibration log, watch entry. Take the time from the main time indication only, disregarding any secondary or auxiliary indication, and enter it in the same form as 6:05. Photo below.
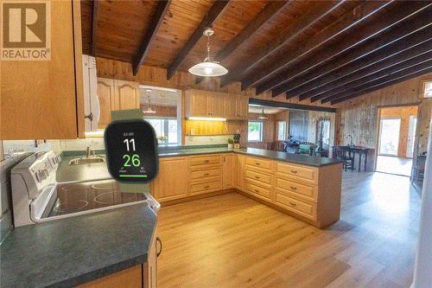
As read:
11:26
